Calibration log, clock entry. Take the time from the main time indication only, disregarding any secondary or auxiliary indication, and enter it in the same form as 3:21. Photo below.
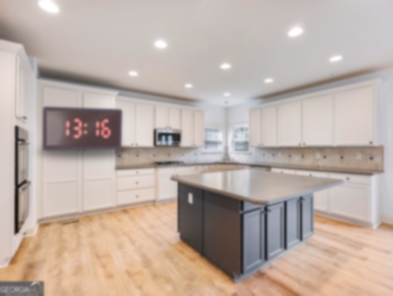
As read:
13:16
